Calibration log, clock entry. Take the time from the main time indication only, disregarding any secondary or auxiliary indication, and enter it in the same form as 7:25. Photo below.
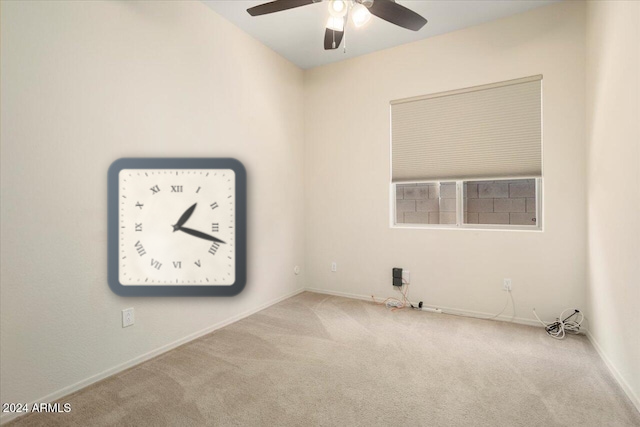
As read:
1:18
